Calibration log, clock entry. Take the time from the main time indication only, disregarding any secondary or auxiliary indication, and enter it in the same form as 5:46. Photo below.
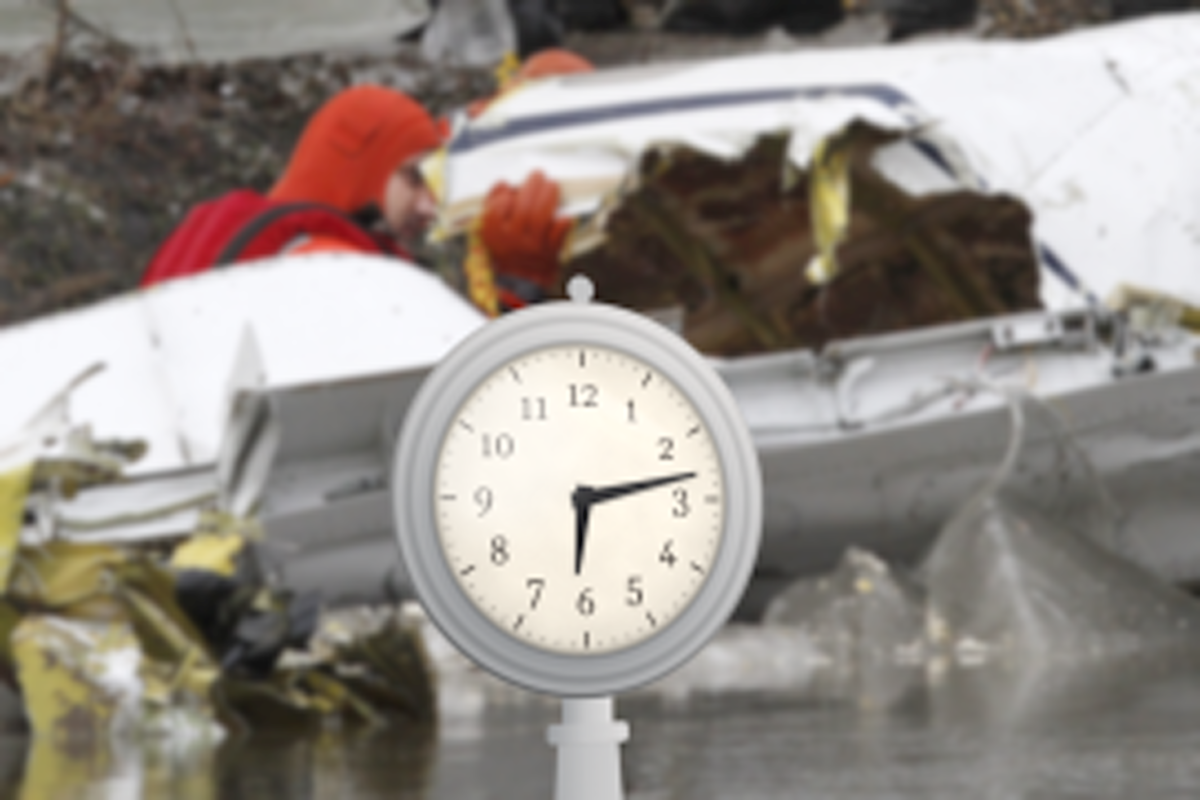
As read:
6:13
